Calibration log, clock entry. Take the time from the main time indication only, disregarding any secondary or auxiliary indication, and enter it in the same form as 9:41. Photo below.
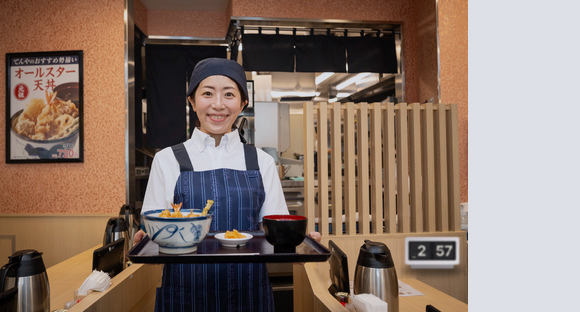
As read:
2:57
